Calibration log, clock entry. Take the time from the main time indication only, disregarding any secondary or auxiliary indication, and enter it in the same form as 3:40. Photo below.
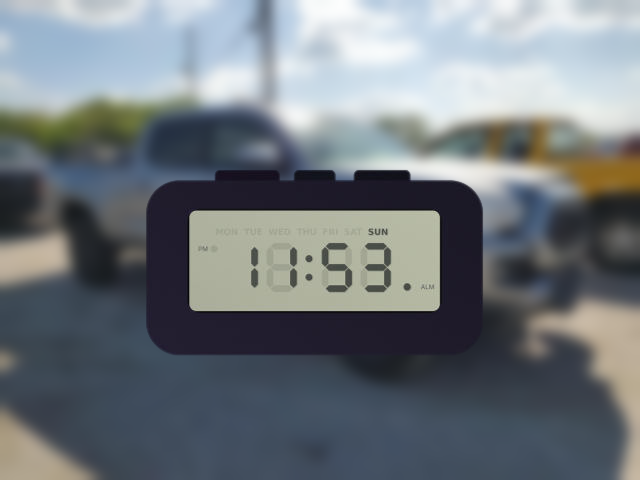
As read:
11:53
